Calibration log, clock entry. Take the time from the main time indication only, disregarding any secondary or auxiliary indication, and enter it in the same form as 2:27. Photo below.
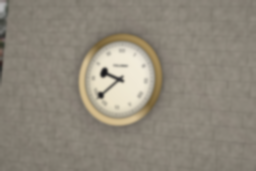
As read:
9:38
